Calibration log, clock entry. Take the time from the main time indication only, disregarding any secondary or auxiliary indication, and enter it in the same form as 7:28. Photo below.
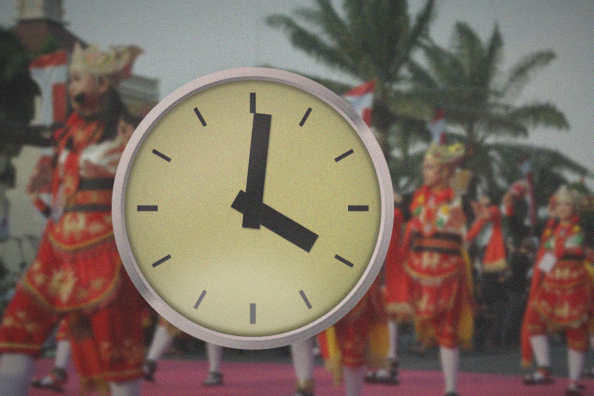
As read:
4:01
